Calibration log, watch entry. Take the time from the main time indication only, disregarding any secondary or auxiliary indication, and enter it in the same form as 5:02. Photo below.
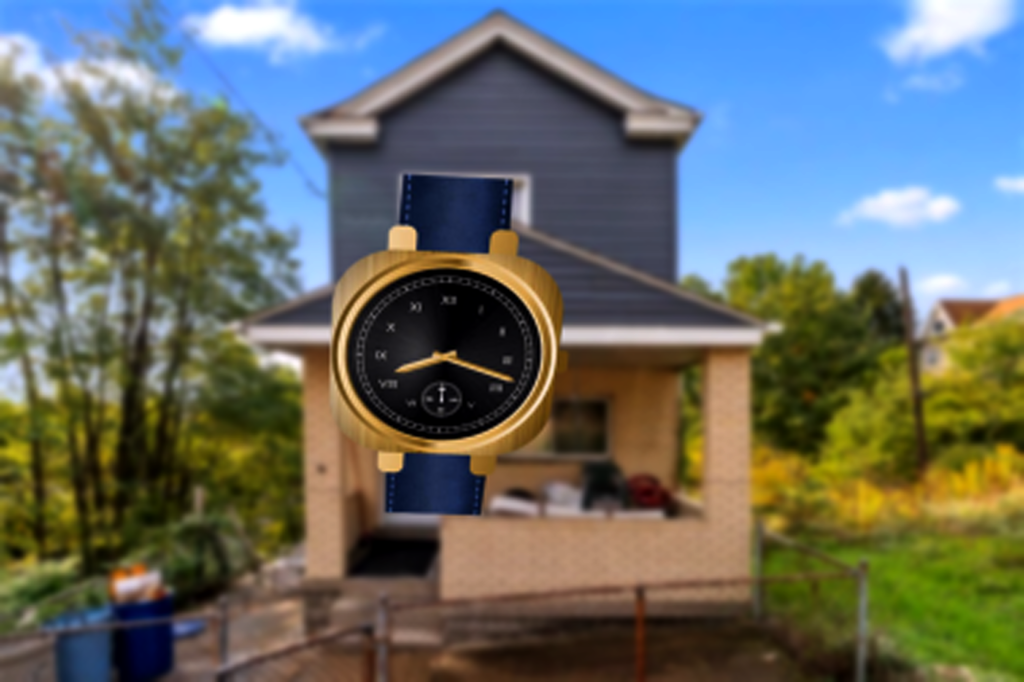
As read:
8:18
